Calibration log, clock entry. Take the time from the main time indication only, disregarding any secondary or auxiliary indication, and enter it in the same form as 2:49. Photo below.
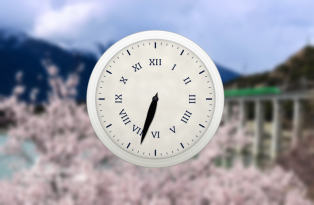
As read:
6:33
